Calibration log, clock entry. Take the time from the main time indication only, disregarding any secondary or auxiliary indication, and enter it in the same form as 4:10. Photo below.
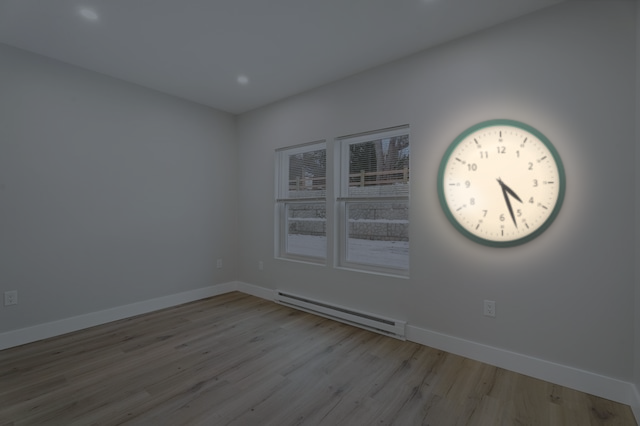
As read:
4:27
